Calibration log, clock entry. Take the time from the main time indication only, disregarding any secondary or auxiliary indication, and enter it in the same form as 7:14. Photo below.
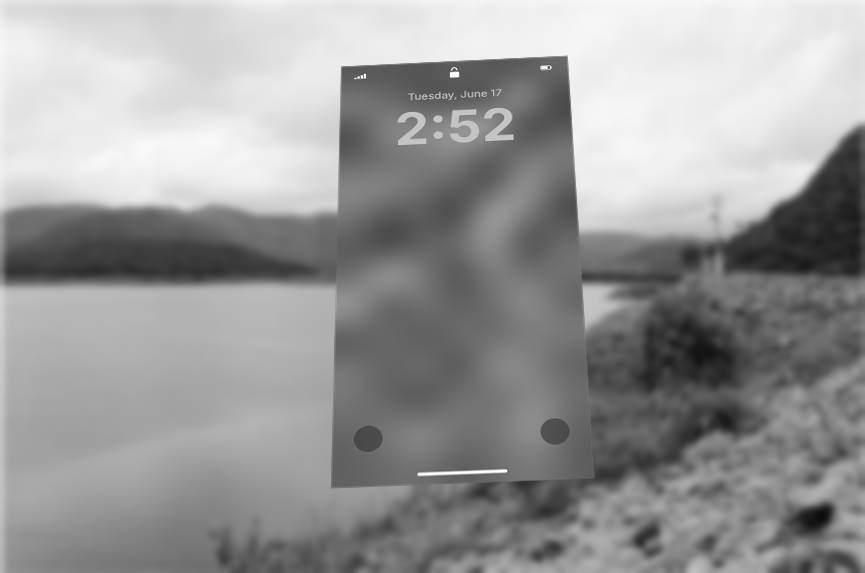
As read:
2:52
